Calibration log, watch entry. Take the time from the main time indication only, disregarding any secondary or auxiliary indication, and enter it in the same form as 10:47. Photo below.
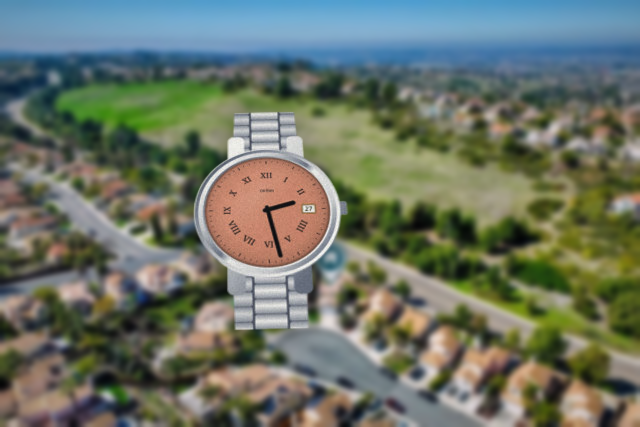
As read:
2:28
